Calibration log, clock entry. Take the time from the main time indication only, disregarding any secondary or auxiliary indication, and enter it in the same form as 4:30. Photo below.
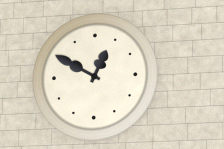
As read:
12:50
